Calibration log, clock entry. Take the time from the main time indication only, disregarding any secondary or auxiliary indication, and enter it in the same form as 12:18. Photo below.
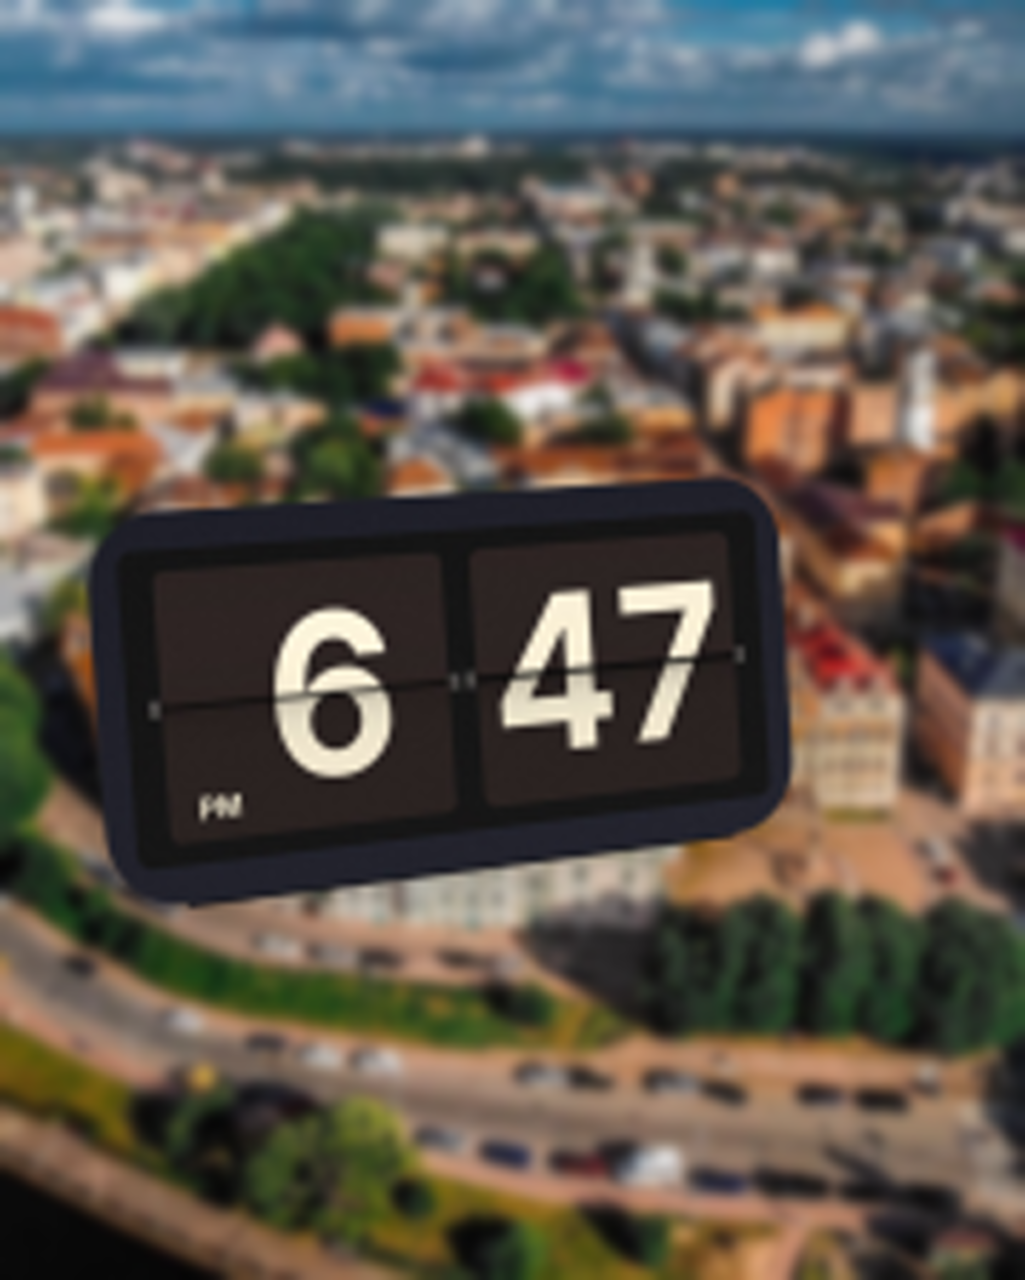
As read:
6:47
